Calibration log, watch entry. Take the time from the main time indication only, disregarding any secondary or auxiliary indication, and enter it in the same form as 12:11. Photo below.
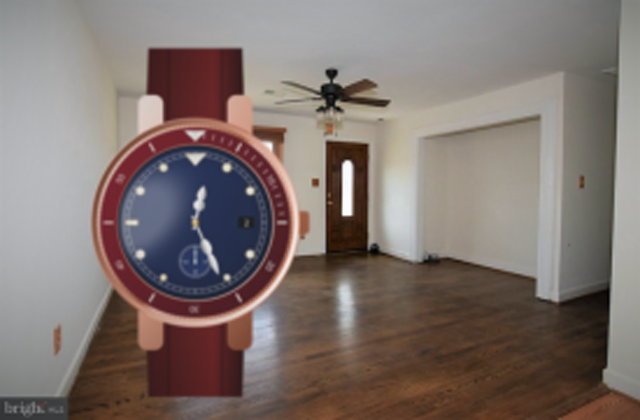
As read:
12:26
